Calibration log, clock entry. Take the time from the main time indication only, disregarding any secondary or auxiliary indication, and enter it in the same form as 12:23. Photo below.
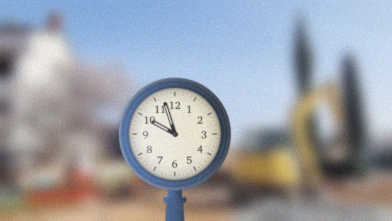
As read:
9:57
